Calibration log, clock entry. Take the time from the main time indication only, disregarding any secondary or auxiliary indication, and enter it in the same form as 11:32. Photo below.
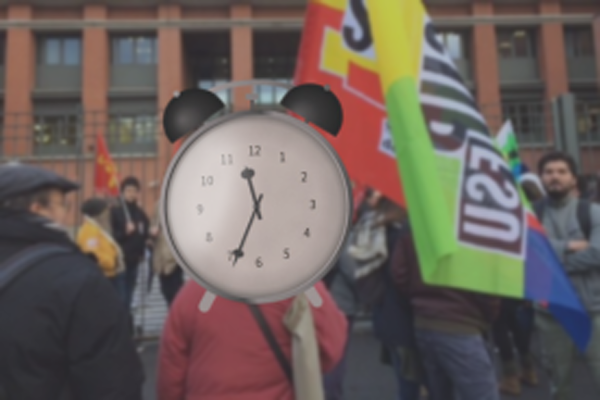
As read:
11:34
